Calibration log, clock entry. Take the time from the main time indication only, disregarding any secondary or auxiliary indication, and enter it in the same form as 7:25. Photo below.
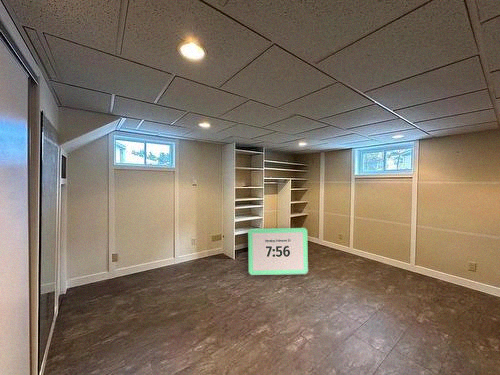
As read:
7:56
